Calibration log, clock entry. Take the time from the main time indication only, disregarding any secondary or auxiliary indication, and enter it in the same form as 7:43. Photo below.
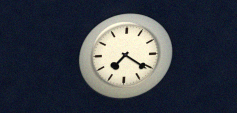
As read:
7:21
